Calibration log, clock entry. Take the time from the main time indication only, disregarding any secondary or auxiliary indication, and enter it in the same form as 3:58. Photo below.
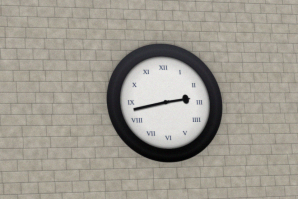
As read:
2:43
